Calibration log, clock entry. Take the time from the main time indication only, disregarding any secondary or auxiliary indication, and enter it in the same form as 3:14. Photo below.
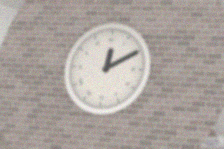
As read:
12:10
